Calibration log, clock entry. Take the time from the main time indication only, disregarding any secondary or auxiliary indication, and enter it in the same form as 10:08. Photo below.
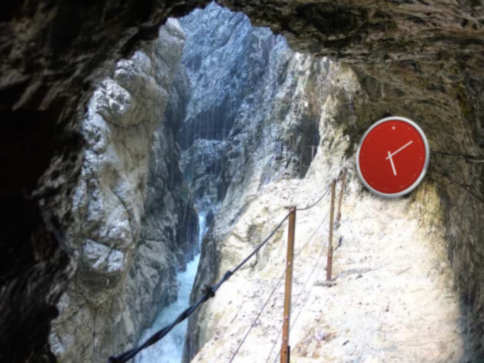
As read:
5:09
